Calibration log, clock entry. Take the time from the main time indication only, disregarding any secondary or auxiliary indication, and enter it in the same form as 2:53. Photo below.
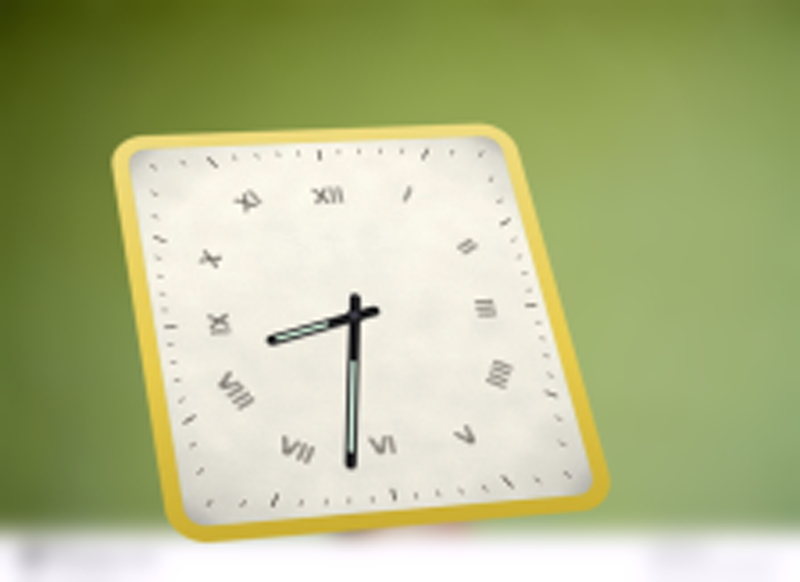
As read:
8:32
